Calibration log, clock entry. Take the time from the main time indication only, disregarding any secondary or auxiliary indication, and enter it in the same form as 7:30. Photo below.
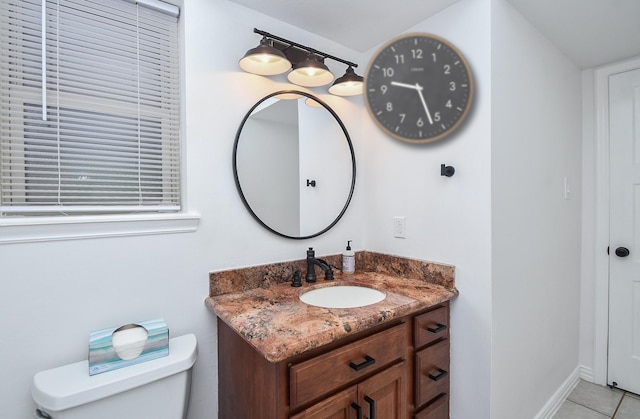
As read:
9:27
